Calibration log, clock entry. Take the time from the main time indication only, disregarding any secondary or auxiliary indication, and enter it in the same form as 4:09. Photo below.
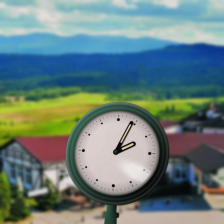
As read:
2:04
